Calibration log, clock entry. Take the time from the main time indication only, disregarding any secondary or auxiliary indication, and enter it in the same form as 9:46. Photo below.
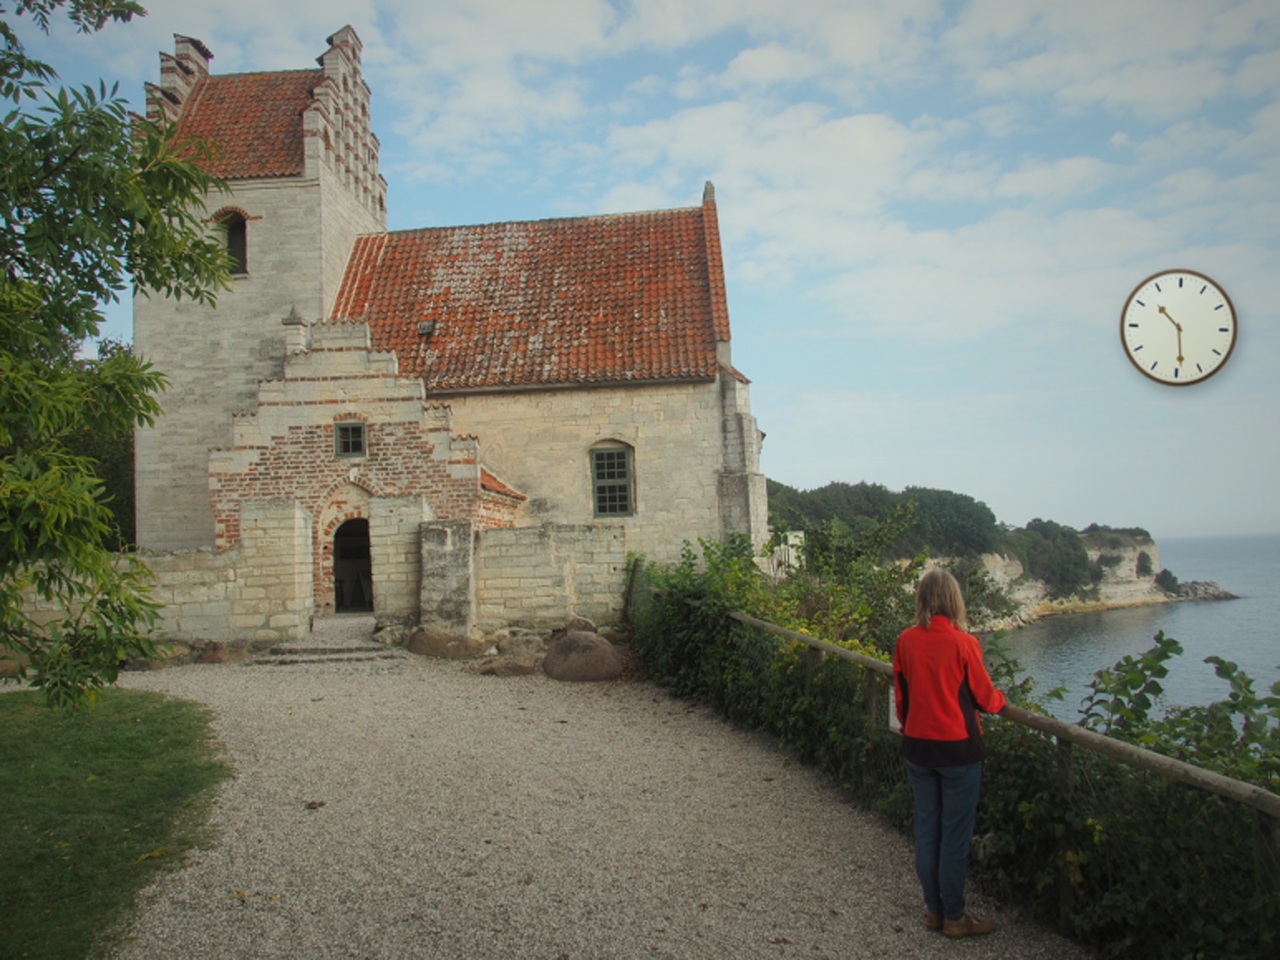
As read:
10:29
